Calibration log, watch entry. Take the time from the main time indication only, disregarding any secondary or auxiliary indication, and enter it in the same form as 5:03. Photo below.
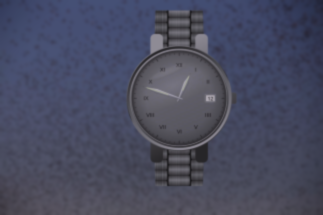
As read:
12:48
